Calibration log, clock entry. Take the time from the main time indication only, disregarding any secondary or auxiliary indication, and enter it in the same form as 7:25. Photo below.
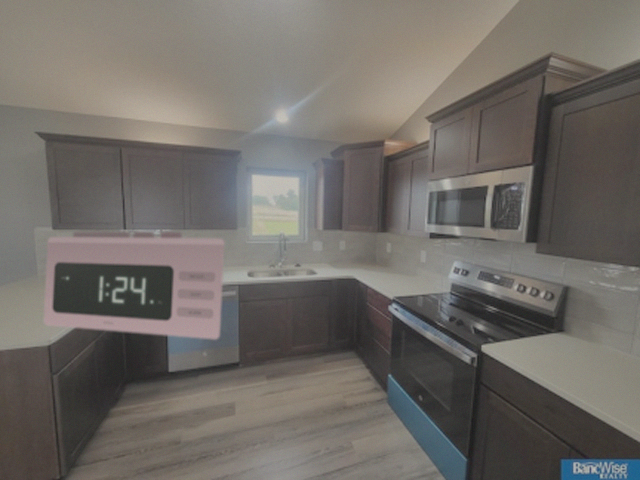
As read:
1:24
